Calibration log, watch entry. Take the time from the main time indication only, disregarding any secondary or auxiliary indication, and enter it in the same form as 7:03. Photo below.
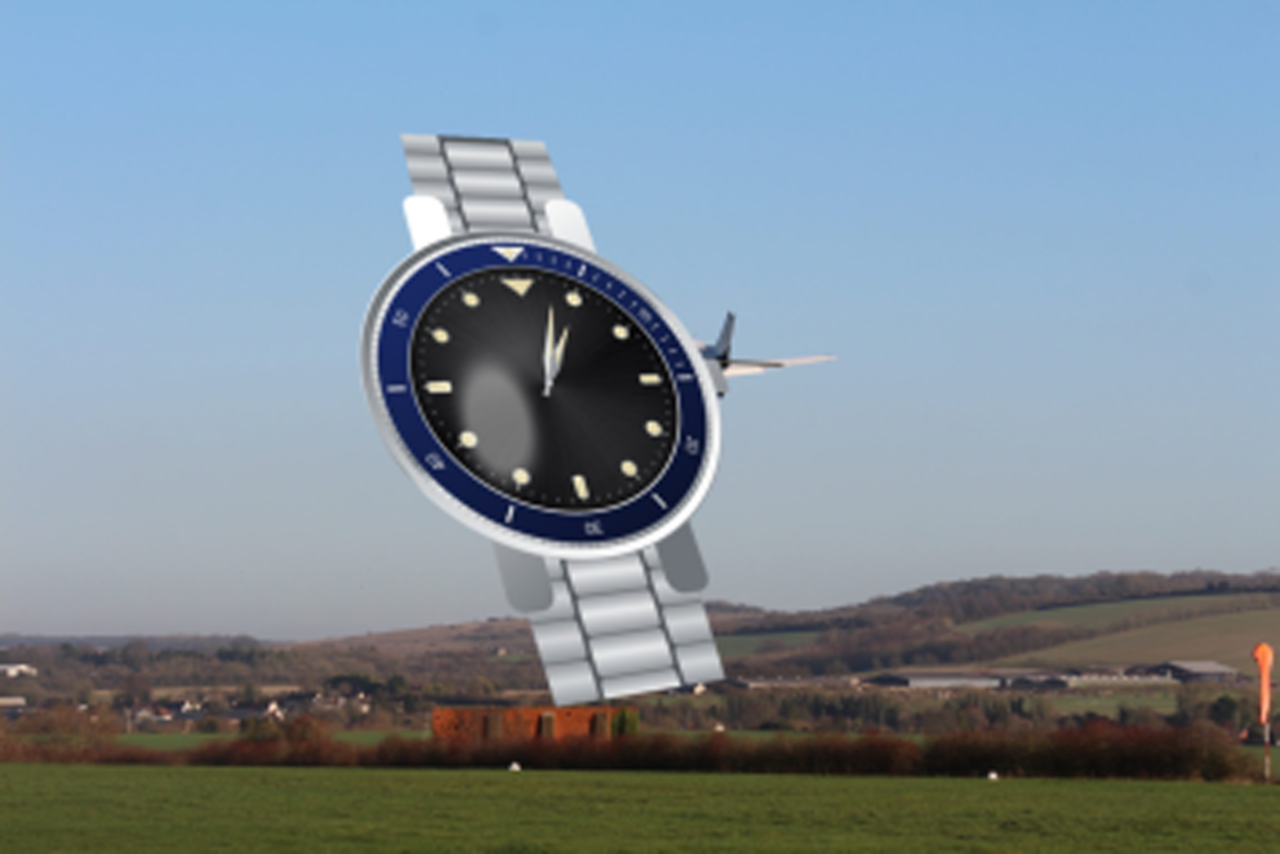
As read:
1:03
